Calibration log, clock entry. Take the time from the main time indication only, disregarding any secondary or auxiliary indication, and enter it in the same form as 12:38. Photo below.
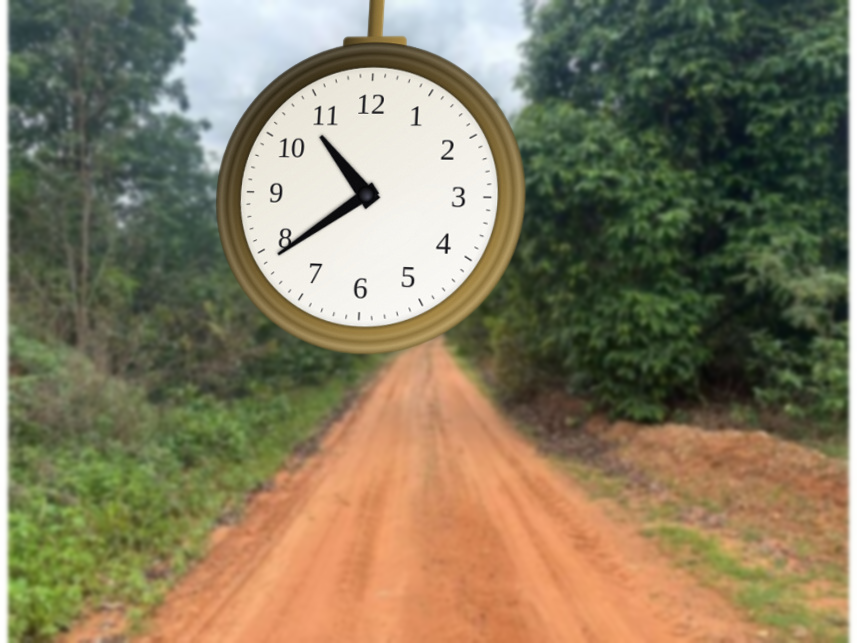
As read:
10:39
